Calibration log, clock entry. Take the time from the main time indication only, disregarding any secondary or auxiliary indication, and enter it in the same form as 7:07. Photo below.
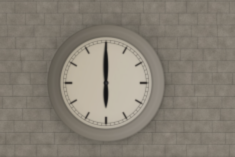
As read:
6:00
